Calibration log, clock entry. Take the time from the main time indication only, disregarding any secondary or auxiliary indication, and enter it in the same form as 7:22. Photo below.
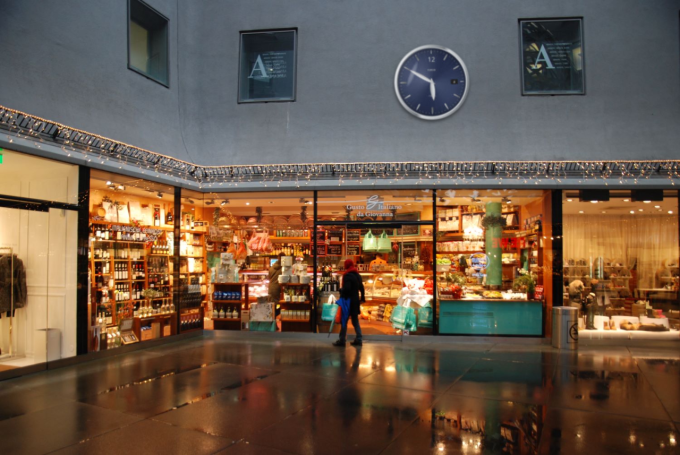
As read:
5:50
